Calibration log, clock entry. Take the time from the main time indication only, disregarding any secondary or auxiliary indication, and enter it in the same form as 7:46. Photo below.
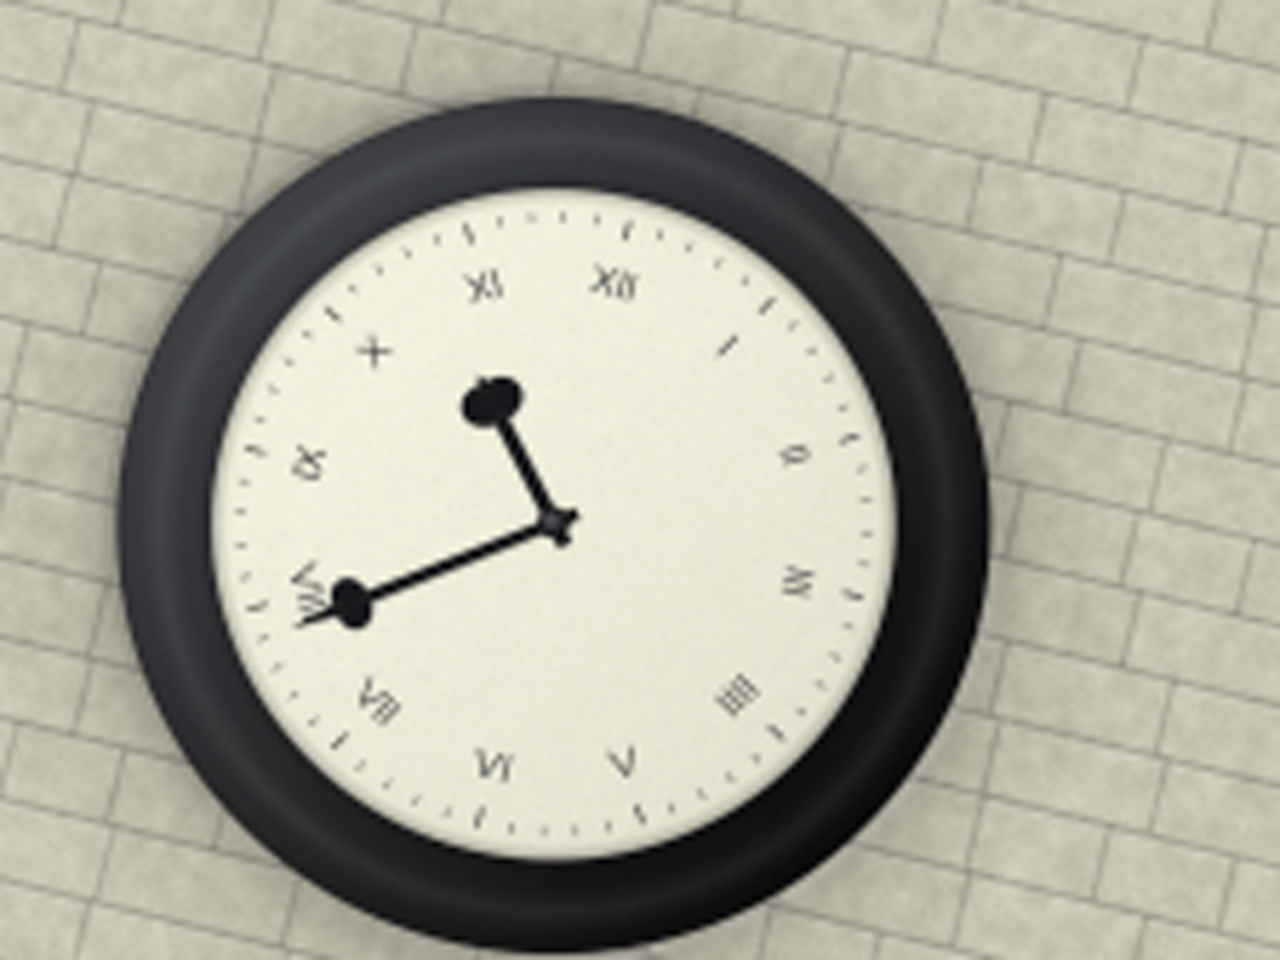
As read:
10:39
